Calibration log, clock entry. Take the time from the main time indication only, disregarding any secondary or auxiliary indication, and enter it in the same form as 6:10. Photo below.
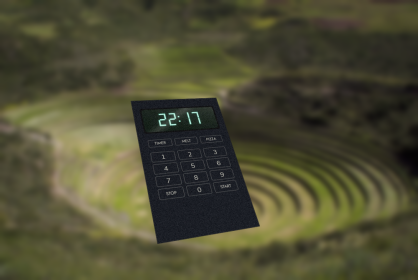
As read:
22:17
